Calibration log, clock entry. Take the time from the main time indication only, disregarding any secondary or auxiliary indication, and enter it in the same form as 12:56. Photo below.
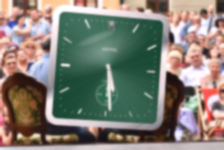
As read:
5:29
